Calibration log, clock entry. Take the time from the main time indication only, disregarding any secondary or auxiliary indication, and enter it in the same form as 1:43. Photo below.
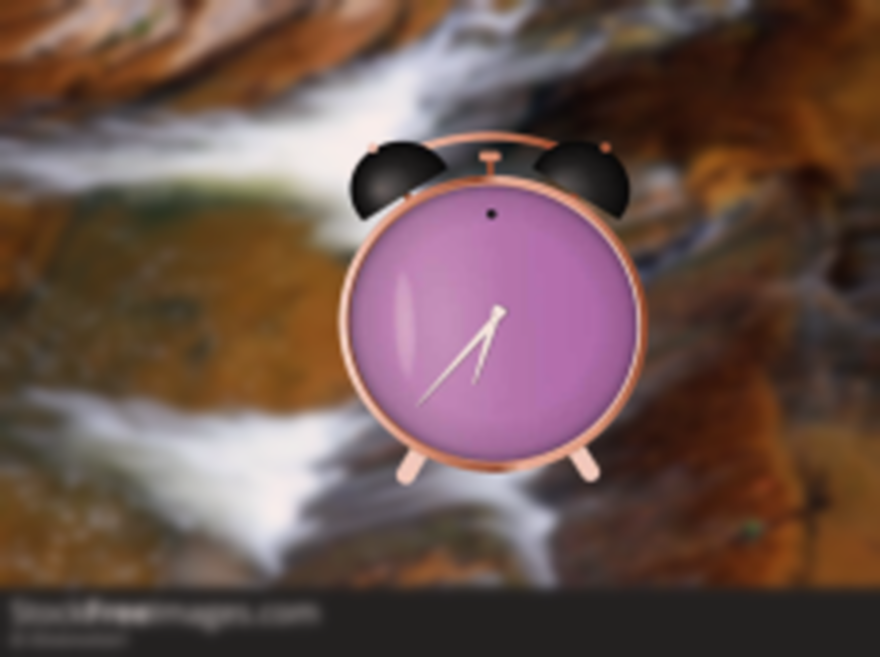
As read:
6:37
